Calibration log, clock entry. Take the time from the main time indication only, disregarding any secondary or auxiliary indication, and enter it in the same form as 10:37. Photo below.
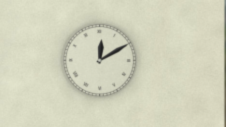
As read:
12:10
